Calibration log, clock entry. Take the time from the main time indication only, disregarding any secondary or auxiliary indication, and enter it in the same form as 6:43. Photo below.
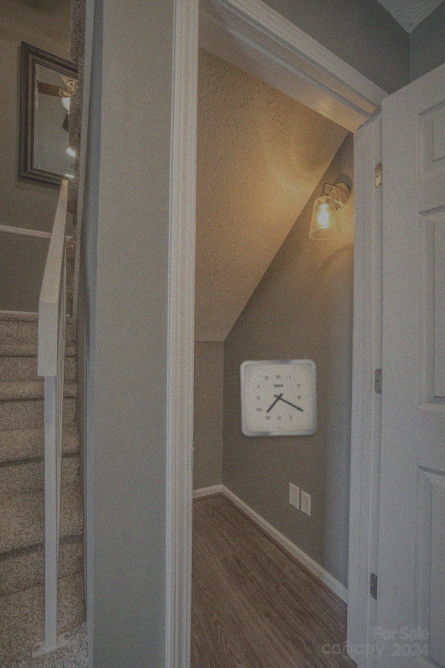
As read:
7:20
